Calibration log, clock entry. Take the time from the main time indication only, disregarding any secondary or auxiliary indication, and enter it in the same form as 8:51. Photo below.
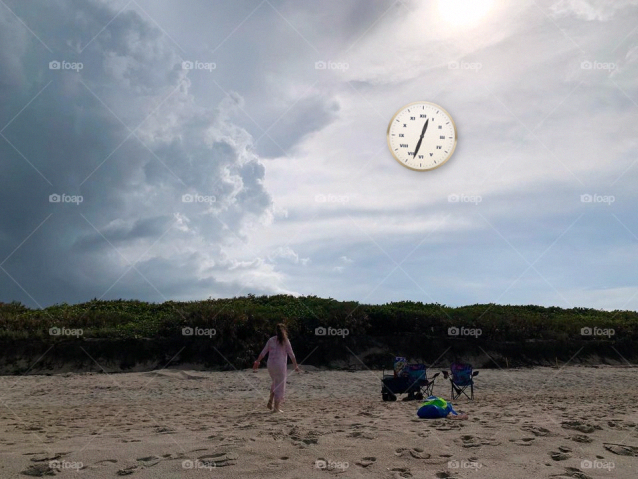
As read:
12:33
